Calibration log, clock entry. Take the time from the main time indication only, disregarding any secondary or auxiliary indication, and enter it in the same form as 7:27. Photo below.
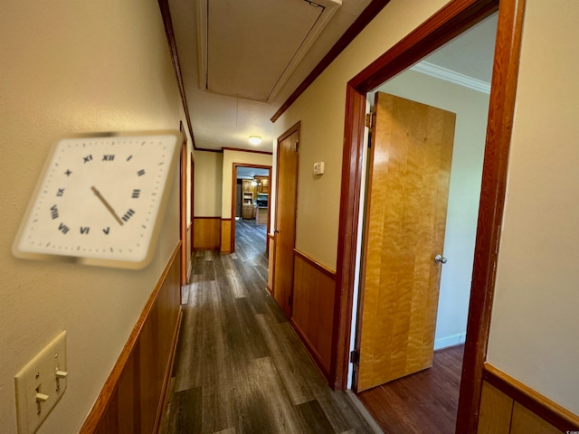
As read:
4:22
